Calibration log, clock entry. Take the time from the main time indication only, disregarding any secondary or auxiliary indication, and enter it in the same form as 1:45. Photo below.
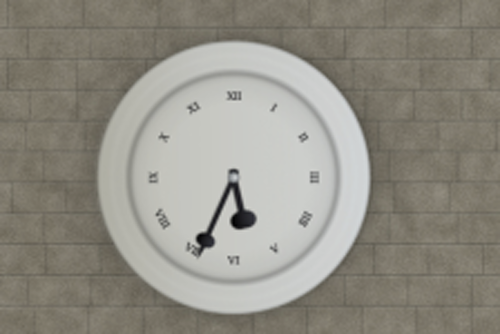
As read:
5:34
